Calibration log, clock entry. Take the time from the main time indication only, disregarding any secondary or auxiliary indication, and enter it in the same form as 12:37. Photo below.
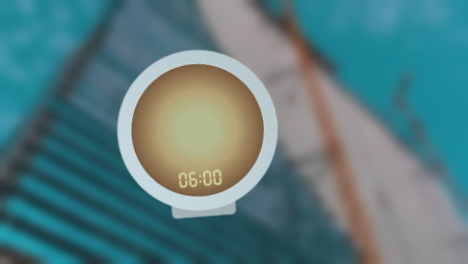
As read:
6:00
